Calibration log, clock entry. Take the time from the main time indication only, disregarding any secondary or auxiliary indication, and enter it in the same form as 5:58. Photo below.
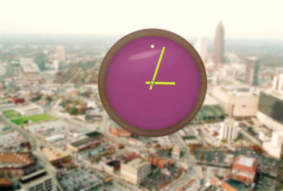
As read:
3:03
